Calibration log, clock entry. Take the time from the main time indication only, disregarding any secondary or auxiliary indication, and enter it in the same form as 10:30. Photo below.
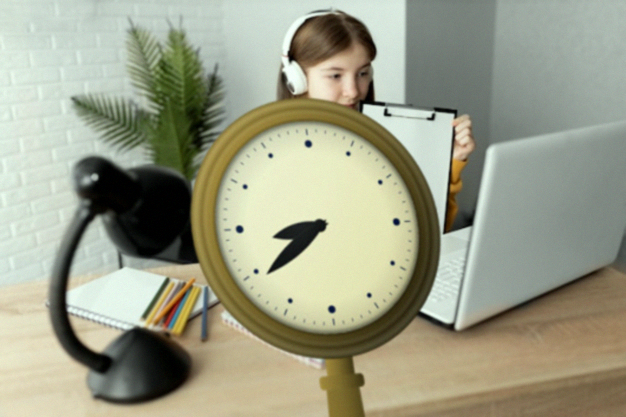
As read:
8:39
